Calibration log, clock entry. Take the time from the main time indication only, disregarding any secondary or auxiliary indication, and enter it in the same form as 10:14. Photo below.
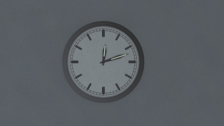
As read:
12:12
